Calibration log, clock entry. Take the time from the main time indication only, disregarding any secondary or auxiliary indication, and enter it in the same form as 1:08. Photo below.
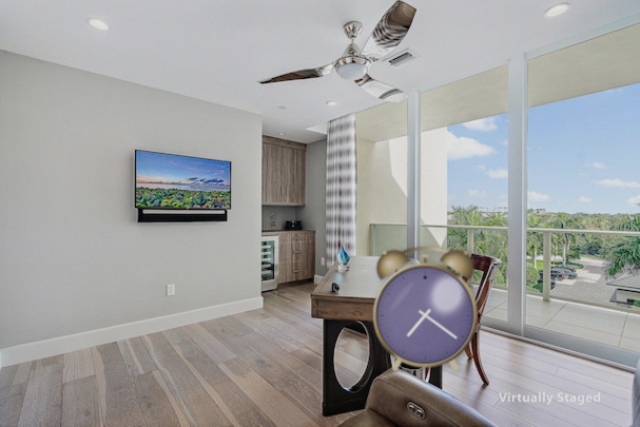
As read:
7:21
